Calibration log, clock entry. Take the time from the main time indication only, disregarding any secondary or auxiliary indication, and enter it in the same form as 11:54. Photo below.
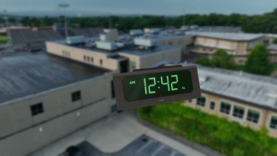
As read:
12:42
